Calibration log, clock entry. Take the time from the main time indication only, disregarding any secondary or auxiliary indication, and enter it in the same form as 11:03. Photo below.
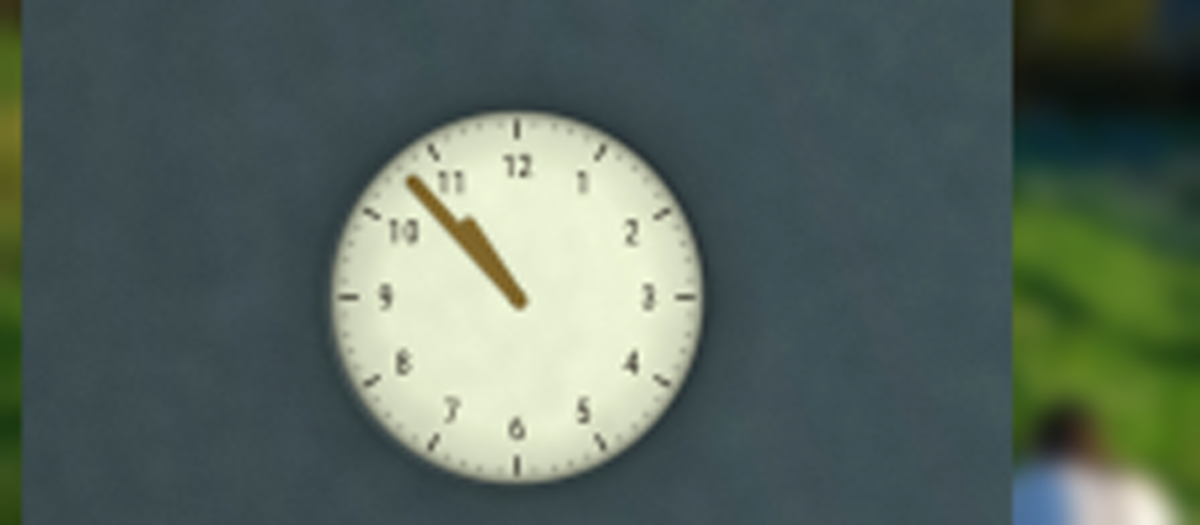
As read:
10:53
